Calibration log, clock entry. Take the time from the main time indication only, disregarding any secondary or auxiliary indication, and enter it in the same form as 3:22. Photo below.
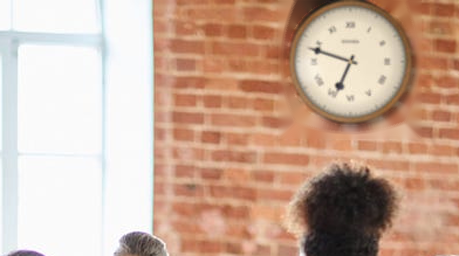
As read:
6:48
